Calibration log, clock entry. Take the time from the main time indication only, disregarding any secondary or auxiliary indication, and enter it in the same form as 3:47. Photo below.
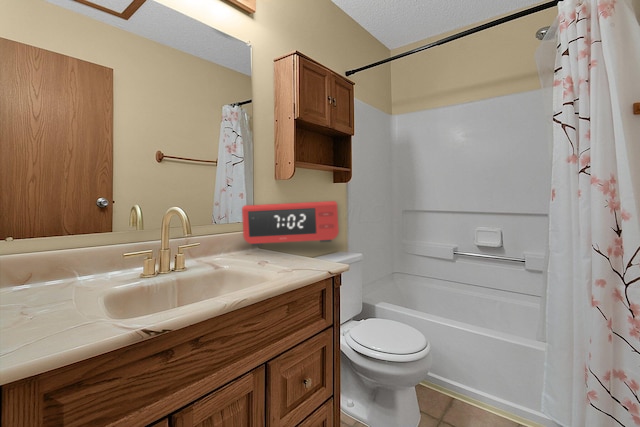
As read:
7:02
